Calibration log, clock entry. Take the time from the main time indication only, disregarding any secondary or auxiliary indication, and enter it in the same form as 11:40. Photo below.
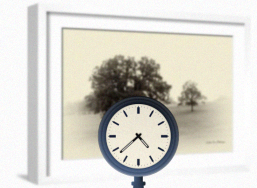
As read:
4:38
